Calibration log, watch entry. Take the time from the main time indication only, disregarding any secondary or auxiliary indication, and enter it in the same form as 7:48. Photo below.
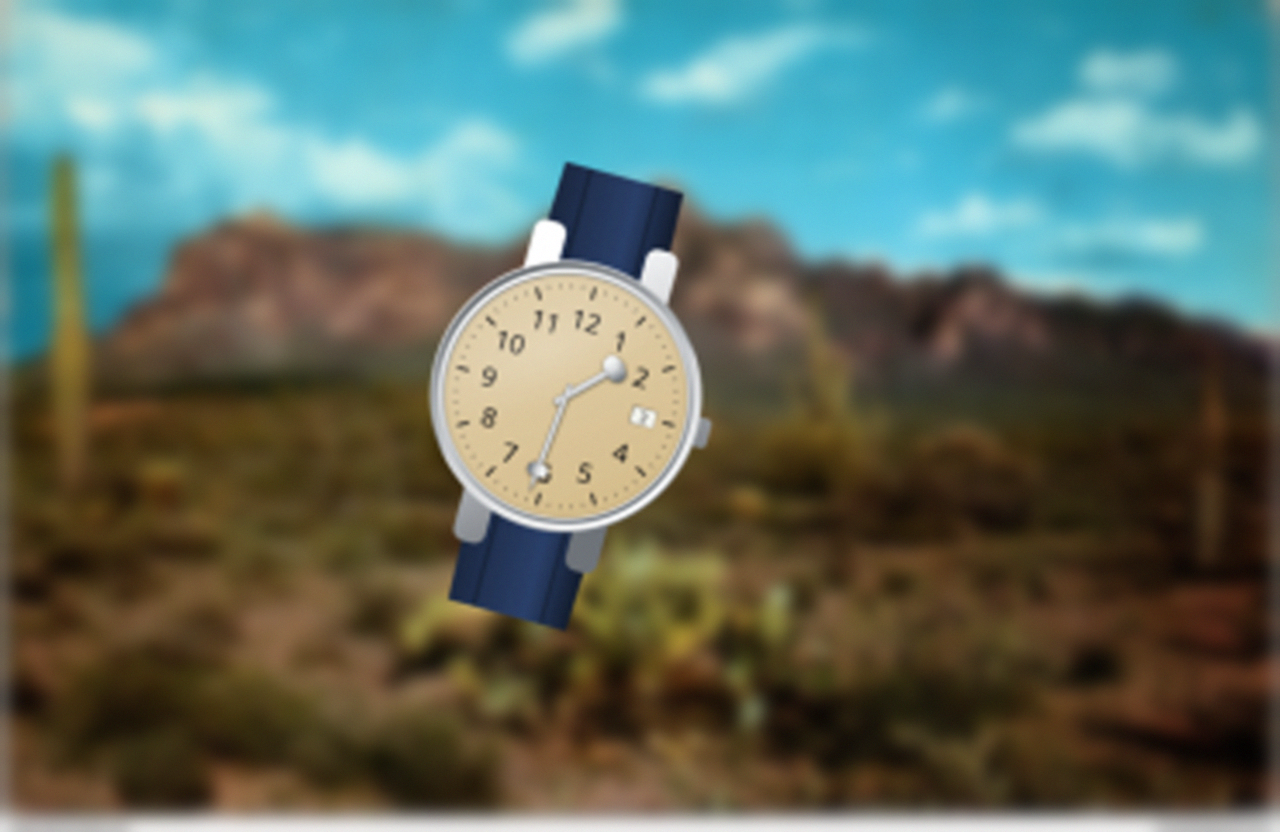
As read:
1:31
